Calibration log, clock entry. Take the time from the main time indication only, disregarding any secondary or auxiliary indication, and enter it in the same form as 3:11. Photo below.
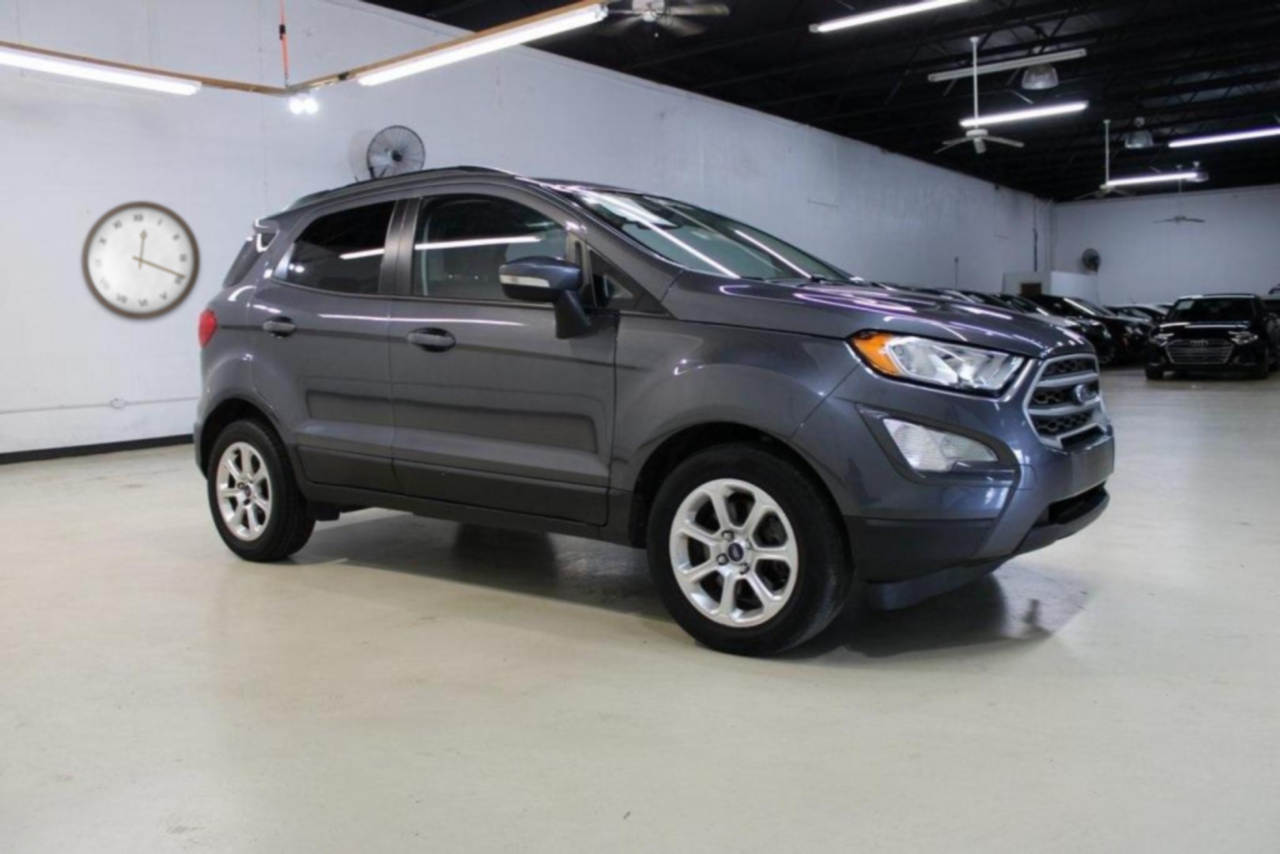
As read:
12:19
